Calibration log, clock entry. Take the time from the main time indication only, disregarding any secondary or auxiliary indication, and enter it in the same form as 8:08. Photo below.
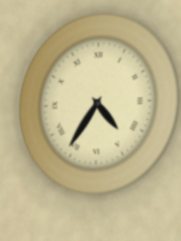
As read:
4:36
